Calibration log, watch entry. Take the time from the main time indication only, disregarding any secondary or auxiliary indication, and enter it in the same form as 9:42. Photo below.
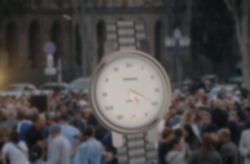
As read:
5:20
